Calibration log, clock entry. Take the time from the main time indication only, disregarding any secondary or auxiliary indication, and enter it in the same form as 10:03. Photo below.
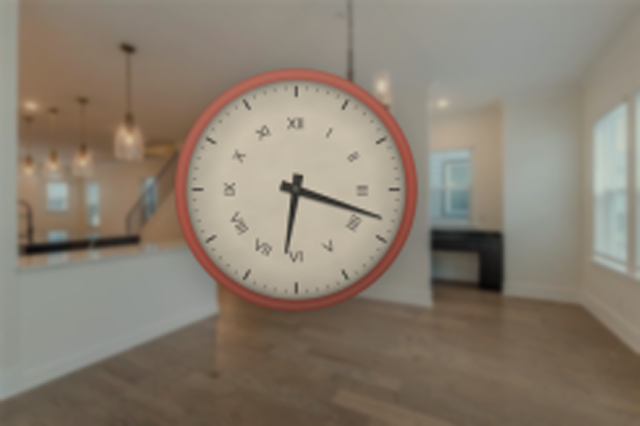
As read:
6:18
